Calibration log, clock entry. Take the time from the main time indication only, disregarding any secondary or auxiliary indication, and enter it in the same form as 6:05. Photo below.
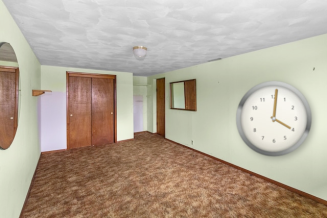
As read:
4:01
